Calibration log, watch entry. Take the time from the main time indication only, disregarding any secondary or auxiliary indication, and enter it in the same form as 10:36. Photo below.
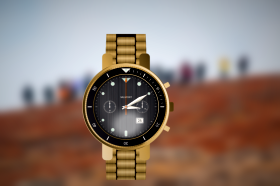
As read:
3:10
